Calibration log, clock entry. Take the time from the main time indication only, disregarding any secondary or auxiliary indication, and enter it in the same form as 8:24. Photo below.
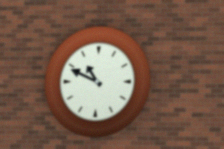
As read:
10:49
